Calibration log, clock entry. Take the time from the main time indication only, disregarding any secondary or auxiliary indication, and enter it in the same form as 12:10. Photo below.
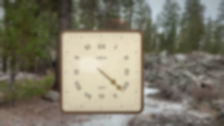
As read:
4:22
